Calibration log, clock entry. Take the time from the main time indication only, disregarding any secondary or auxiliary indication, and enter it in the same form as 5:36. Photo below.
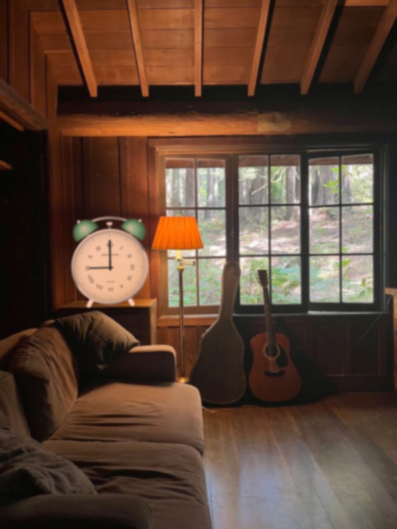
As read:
9:00
